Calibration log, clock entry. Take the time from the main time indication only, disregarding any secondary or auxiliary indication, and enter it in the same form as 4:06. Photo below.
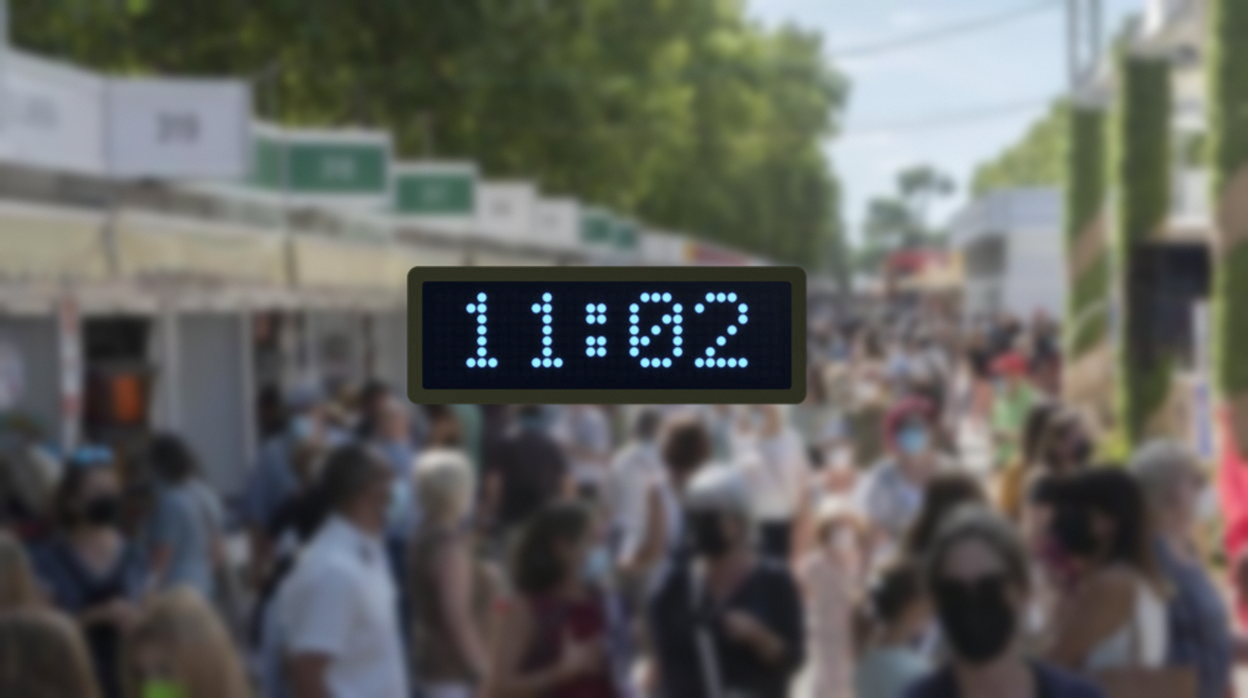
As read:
11:02
